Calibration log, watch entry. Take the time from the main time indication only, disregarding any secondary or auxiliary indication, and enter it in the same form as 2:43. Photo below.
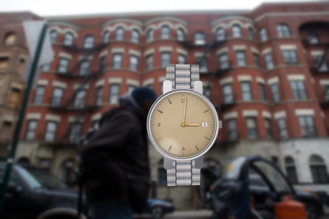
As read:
3:01
